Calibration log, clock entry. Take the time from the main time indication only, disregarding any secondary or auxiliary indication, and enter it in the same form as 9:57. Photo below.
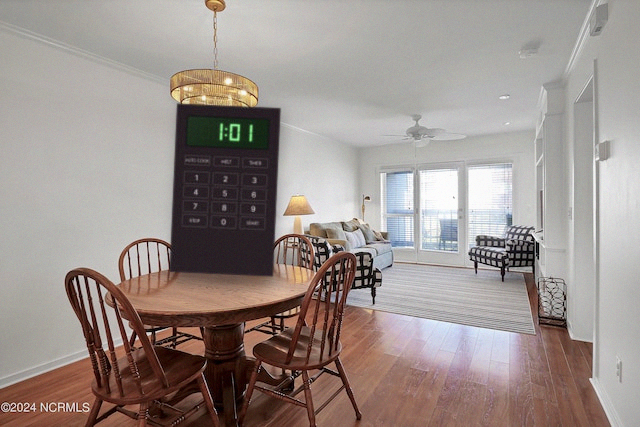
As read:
1:01
